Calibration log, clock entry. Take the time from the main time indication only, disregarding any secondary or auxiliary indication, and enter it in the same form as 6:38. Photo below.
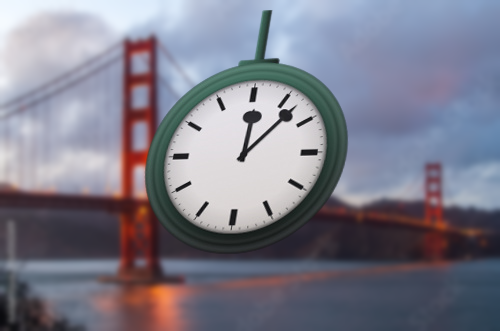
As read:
12:07
